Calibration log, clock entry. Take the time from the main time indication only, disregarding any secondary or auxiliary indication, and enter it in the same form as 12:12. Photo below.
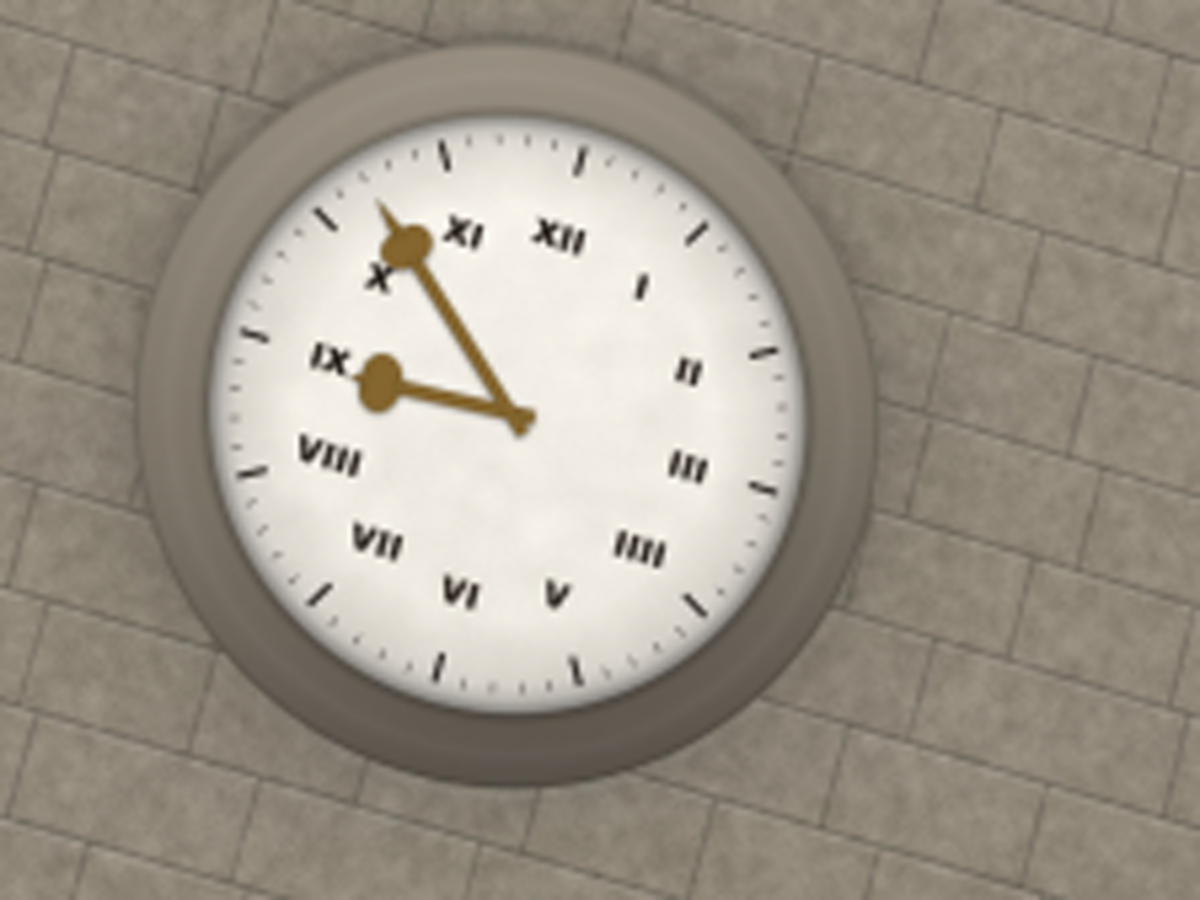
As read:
8:52
